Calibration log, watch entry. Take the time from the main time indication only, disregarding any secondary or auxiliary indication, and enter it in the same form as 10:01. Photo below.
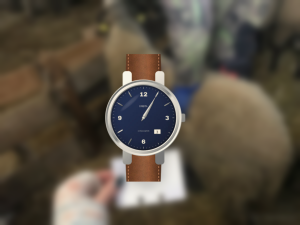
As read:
1:05
